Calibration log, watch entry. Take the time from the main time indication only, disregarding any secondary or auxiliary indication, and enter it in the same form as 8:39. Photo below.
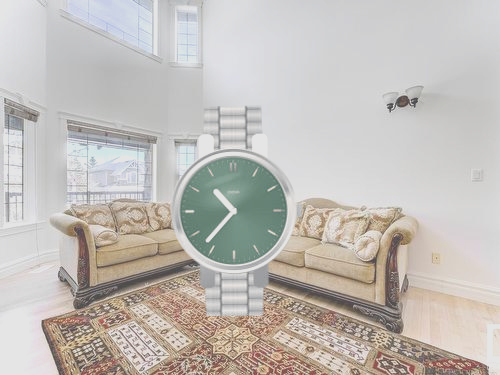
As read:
10:37
